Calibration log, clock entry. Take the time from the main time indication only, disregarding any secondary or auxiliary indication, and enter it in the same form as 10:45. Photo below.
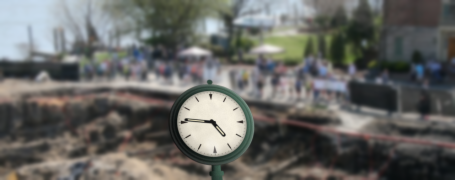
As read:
4:46
